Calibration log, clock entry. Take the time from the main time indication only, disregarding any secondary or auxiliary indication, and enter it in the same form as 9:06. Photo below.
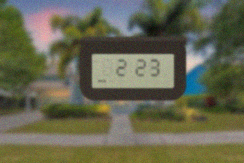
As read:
2:23
